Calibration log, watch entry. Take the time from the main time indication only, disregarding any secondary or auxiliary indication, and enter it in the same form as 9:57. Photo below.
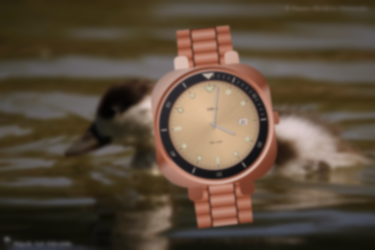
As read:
4:02
